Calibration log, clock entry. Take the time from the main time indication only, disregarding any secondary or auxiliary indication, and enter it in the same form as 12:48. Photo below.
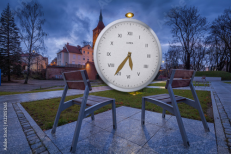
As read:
5:36
